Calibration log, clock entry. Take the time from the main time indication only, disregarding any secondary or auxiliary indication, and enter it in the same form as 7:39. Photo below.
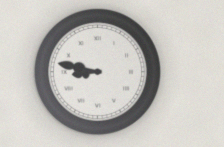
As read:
8:47
